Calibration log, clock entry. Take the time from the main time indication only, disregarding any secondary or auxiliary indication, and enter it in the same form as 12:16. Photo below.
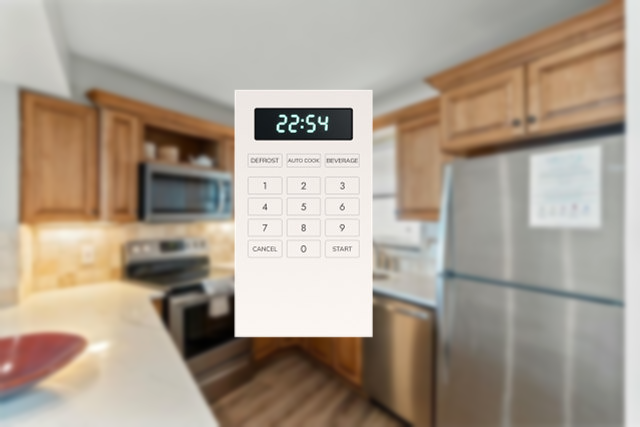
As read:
22:54
